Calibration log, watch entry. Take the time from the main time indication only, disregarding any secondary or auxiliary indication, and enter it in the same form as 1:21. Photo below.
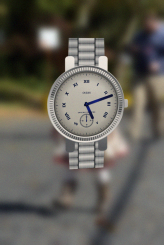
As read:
5:12
